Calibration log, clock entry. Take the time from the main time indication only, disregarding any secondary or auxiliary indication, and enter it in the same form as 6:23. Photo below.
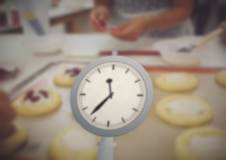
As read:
11:37
